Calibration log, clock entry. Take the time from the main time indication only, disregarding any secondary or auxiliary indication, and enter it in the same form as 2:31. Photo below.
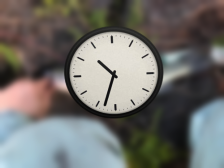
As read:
10:33
